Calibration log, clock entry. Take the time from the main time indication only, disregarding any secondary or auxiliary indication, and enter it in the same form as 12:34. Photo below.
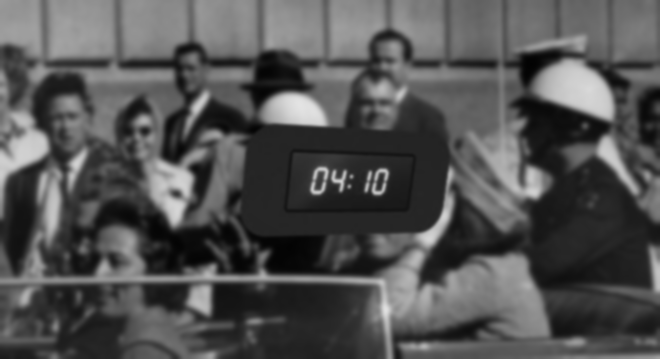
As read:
4:10
